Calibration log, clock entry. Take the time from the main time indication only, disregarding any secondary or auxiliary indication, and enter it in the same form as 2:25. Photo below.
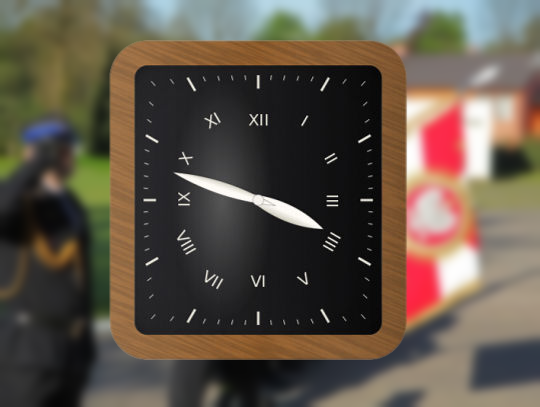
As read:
3:48
